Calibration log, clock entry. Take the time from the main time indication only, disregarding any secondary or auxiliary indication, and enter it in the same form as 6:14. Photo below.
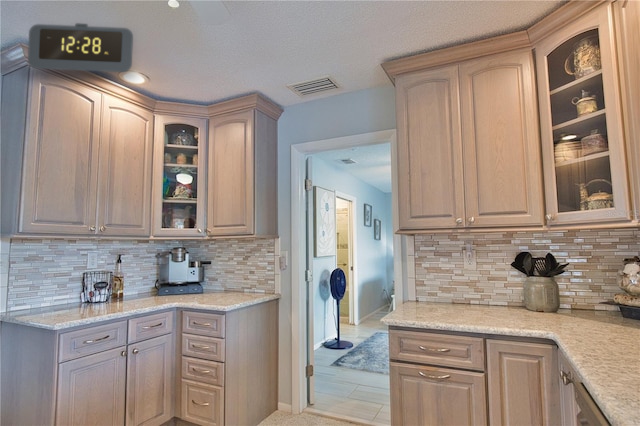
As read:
12:28
